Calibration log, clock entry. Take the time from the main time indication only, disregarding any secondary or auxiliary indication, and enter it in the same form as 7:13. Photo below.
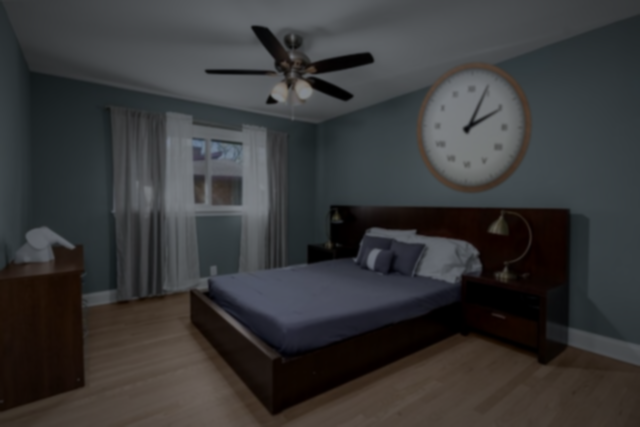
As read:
2:04
